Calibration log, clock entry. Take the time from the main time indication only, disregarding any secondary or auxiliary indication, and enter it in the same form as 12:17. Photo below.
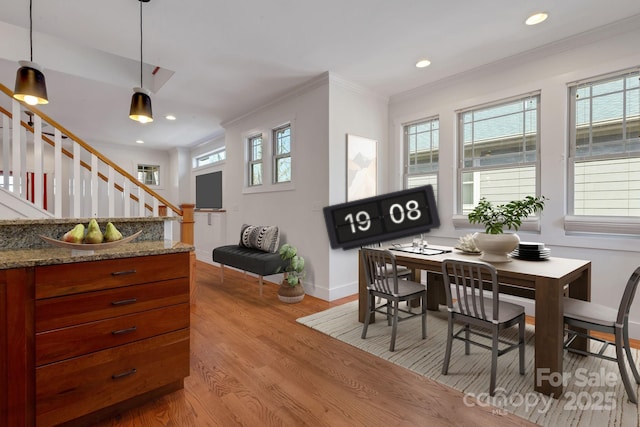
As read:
19:08
